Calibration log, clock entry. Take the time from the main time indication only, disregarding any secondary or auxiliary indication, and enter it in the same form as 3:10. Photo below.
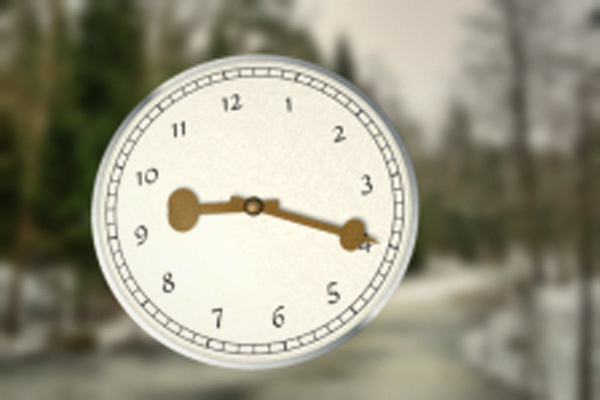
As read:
9:20
